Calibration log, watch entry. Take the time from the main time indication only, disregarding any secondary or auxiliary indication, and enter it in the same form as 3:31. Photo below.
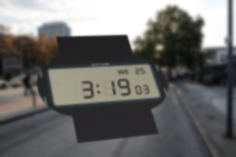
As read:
3:19
